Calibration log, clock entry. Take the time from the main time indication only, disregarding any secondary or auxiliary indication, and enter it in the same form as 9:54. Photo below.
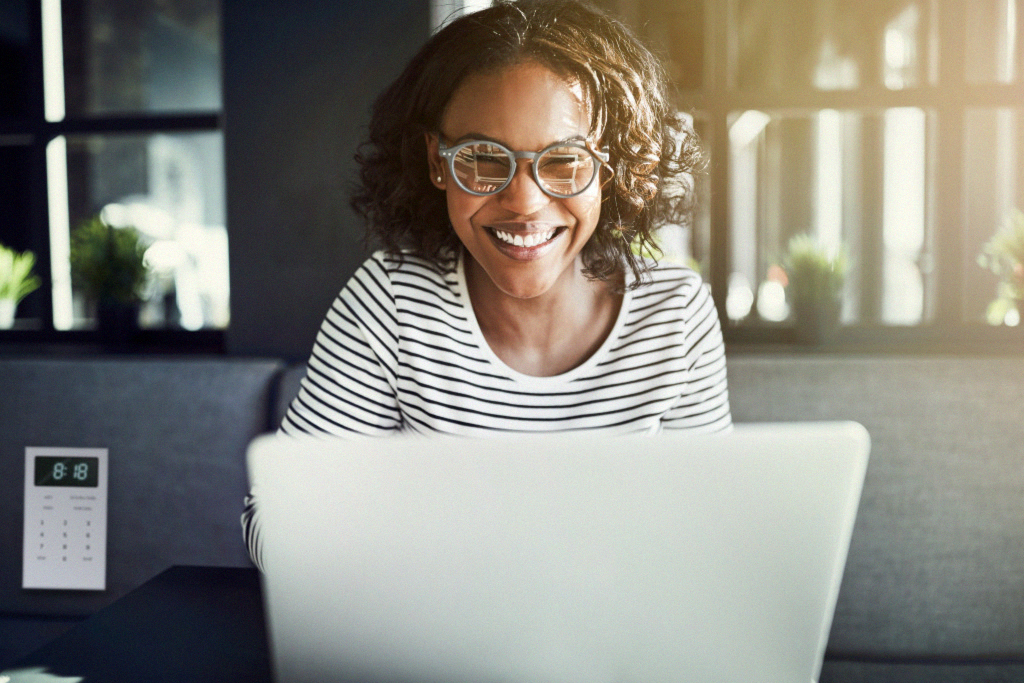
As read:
8:18
